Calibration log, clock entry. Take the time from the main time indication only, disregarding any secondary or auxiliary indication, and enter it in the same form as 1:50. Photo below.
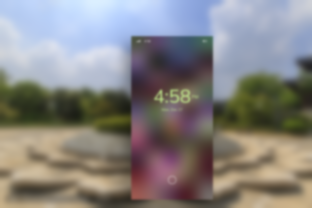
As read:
4:58
